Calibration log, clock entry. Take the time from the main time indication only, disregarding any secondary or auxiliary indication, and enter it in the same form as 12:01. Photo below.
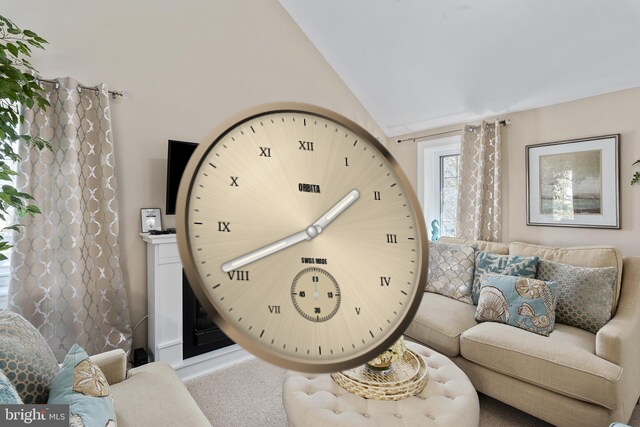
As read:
1:41
